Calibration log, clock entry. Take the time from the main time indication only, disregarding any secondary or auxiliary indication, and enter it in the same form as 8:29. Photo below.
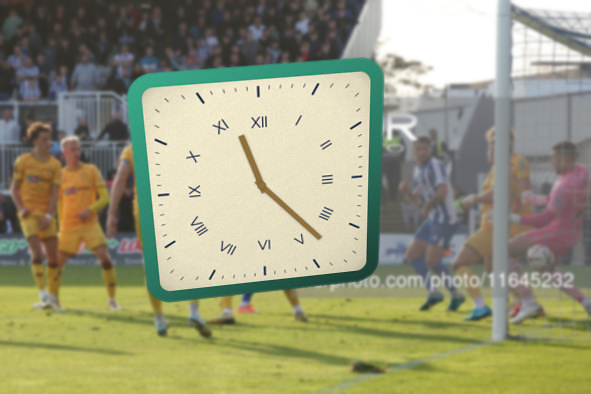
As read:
11:23
